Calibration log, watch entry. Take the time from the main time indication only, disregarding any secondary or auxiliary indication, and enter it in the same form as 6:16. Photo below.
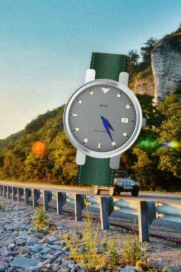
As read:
4:25
